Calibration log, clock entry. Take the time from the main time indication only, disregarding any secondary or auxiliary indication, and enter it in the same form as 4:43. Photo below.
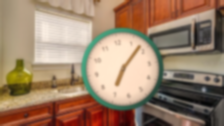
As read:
7:08
